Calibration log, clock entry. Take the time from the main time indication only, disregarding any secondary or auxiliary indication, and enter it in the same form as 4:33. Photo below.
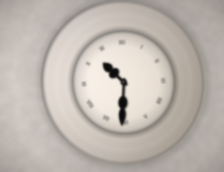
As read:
10:31
